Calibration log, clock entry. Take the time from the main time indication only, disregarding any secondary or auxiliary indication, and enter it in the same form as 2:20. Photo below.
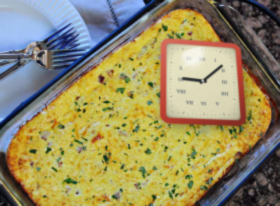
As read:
9:08
